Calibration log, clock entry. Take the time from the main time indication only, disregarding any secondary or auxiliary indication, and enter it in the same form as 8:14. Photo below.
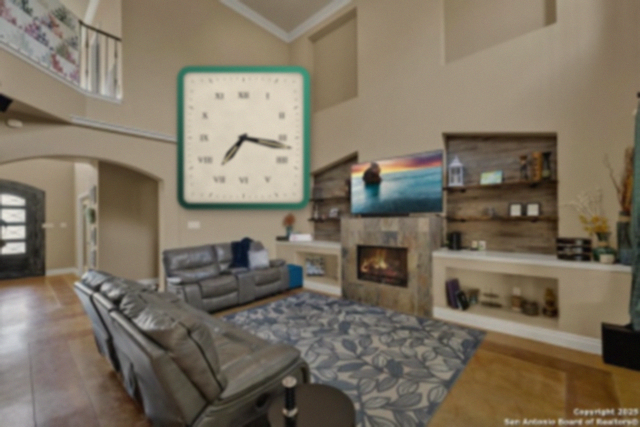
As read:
7:17
